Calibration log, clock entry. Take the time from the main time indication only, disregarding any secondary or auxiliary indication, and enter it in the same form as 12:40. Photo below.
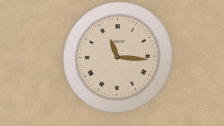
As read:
11:16
